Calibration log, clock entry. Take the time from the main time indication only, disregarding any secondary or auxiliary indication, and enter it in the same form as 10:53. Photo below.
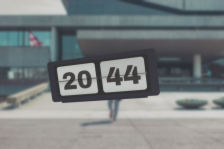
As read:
20:44
